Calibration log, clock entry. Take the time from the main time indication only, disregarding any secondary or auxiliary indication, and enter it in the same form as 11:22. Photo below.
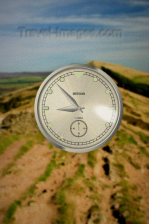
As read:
8:53
